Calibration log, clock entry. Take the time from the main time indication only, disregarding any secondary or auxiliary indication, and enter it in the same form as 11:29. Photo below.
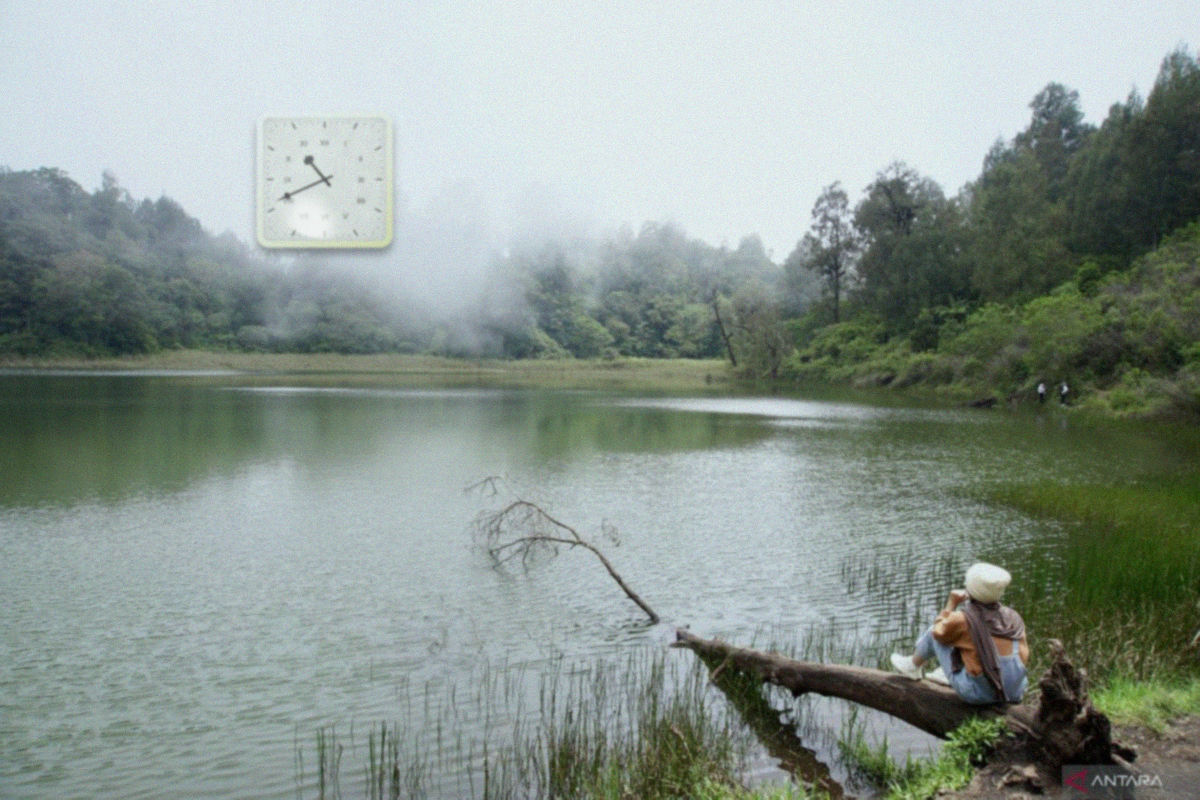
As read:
10:41
